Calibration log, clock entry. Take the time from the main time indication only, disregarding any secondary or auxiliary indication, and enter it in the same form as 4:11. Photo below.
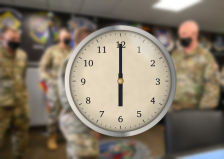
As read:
6:00
